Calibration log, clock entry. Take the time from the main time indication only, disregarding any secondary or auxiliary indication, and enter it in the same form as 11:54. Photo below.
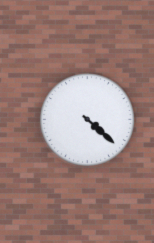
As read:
4:22
